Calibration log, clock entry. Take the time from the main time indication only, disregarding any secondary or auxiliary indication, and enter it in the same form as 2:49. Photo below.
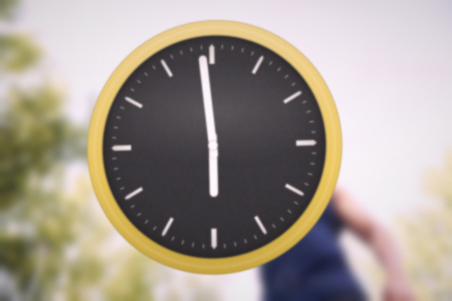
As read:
5:59
